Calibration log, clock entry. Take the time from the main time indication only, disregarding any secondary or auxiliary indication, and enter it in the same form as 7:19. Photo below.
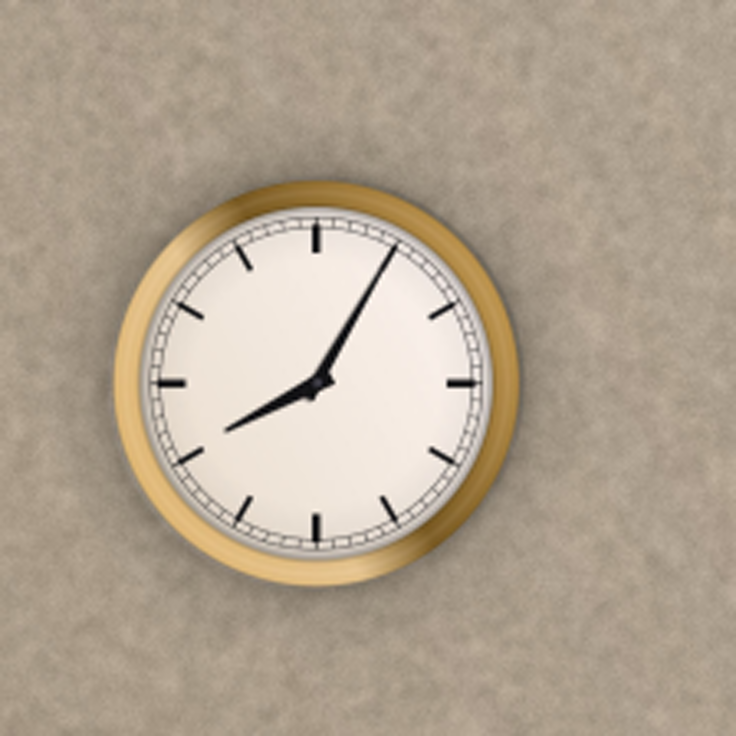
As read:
8:05
